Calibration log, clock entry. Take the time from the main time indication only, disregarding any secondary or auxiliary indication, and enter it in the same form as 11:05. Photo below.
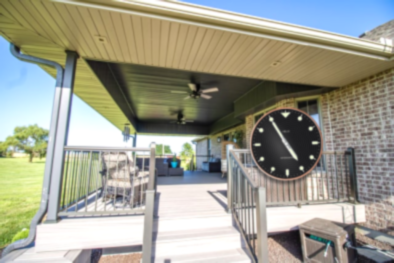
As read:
4:55
